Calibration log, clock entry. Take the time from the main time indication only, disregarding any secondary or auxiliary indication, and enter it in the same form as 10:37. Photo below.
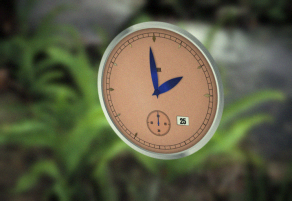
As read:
1:59
